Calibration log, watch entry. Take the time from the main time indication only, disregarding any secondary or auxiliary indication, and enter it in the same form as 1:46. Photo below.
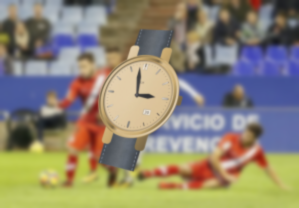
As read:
2:58
